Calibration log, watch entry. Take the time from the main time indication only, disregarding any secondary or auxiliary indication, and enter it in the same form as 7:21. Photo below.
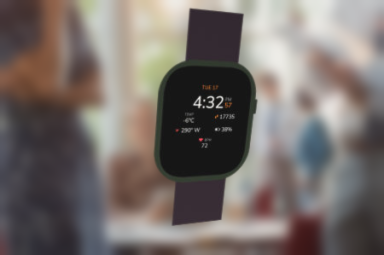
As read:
4:32
